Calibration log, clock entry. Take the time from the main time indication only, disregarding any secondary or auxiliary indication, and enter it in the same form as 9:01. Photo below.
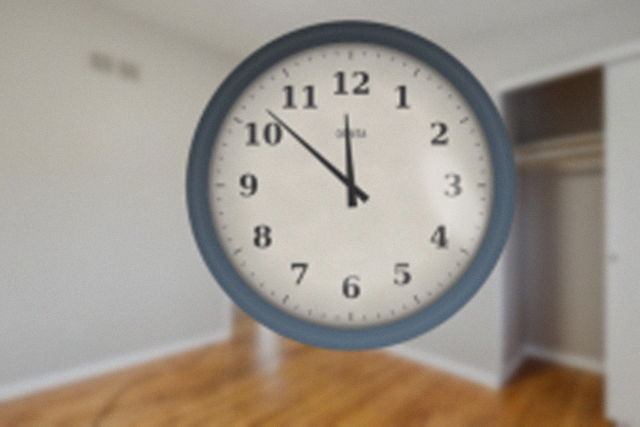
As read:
11:52
